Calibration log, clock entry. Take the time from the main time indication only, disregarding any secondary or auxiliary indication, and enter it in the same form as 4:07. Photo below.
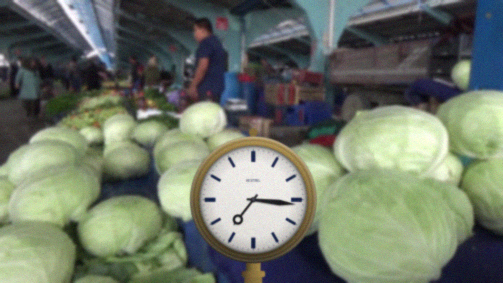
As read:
7:16
